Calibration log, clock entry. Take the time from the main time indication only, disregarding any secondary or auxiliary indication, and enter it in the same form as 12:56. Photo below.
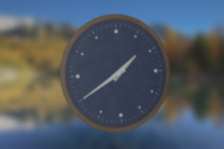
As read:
1:40
